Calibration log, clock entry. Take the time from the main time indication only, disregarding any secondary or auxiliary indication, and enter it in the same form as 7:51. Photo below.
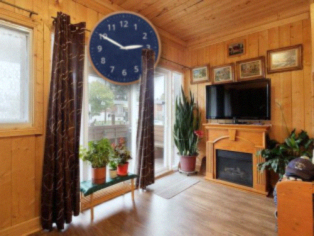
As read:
2:50
